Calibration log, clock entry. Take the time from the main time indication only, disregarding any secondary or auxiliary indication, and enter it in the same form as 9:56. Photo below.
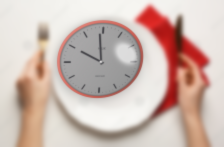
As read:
9:59
